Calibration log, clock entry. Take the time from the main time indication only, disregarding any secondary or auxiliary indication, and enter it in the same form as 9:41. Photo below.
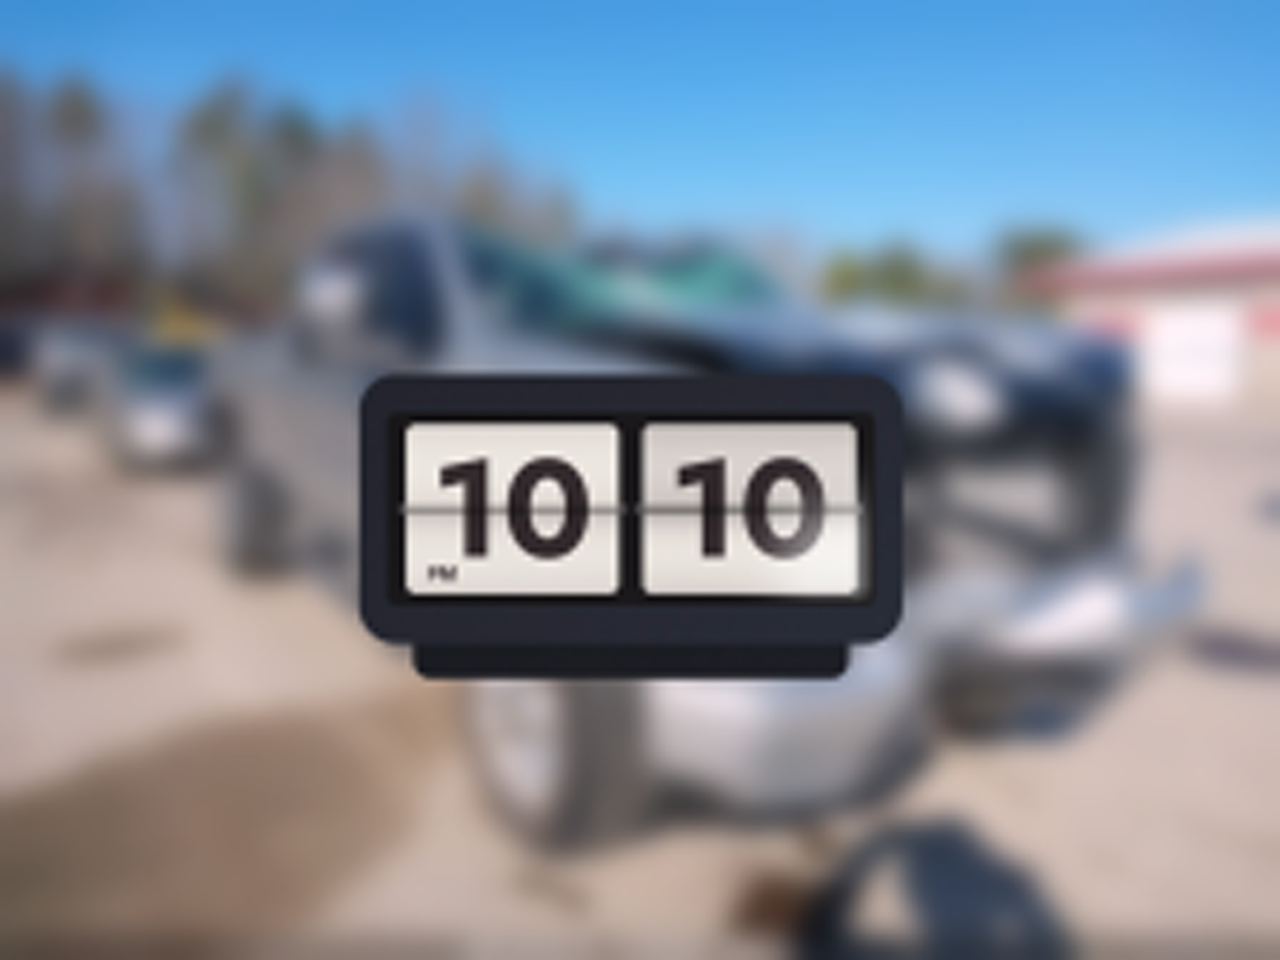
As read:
10:10
